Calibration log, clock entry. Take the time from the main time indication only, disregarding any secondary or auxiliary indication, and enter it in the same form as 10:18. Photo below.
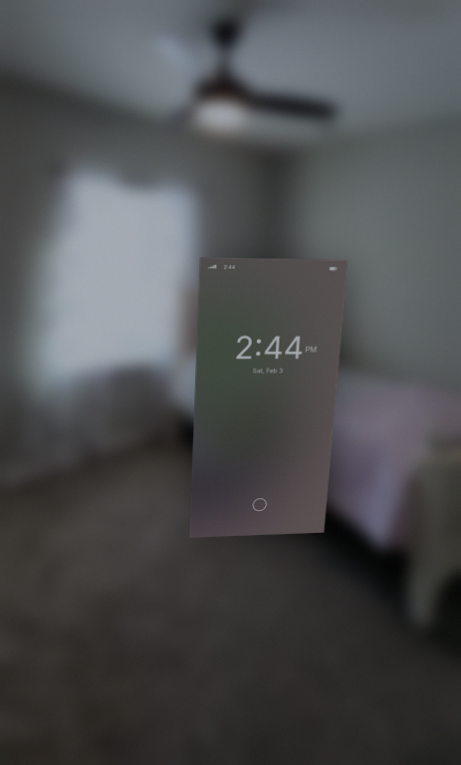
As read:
2:44
